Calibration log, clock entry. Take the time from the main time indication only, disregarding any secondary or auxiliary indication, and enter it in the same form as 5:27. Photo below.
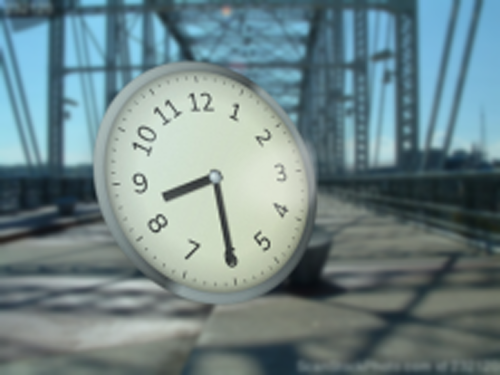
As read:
8:30
